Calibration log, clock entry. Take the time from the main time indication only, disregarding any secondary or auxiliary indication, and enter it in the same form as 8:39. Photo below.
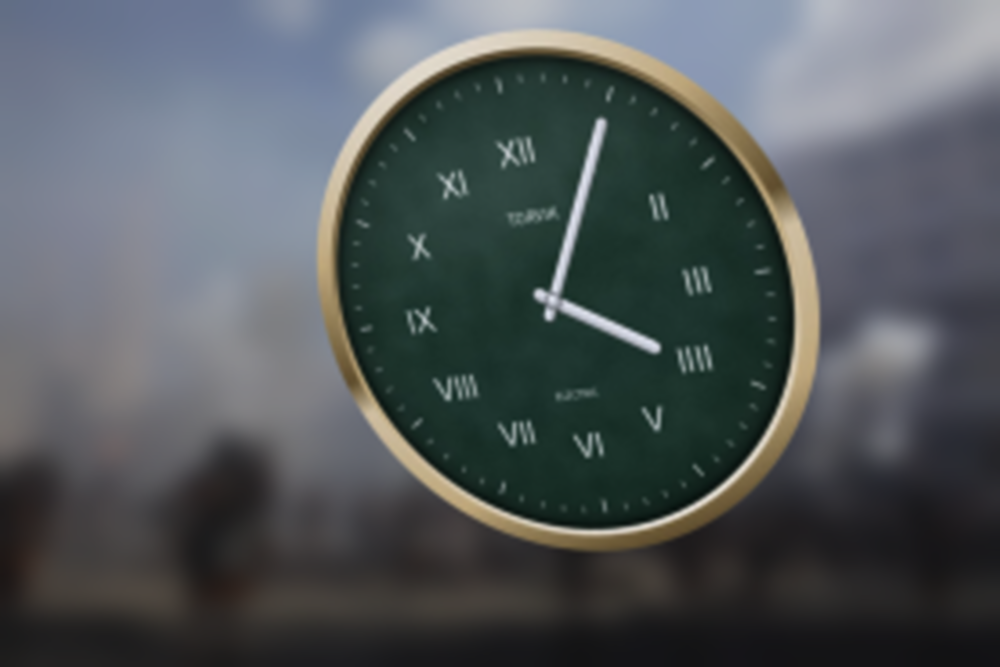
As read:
4:05
